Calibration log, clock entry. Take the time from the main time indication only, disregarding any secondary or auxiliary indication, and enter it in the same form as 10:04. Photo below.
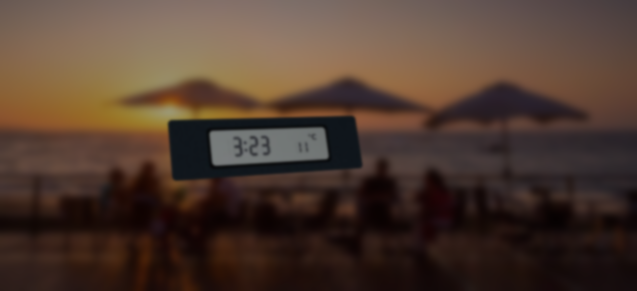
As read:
3:23
